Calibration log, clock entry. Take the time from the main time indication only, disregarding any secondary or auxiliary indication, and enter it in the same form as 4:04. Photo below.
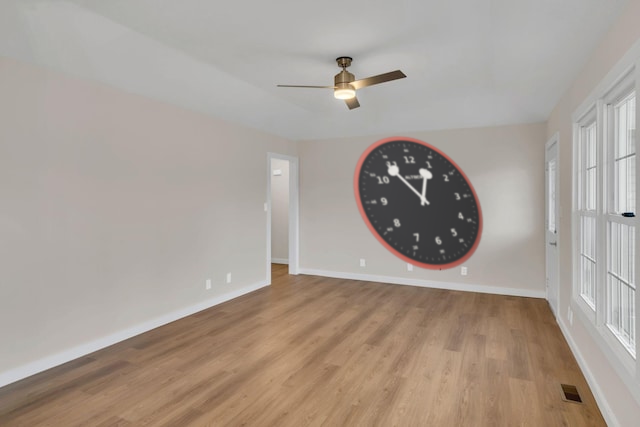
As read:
12:54
